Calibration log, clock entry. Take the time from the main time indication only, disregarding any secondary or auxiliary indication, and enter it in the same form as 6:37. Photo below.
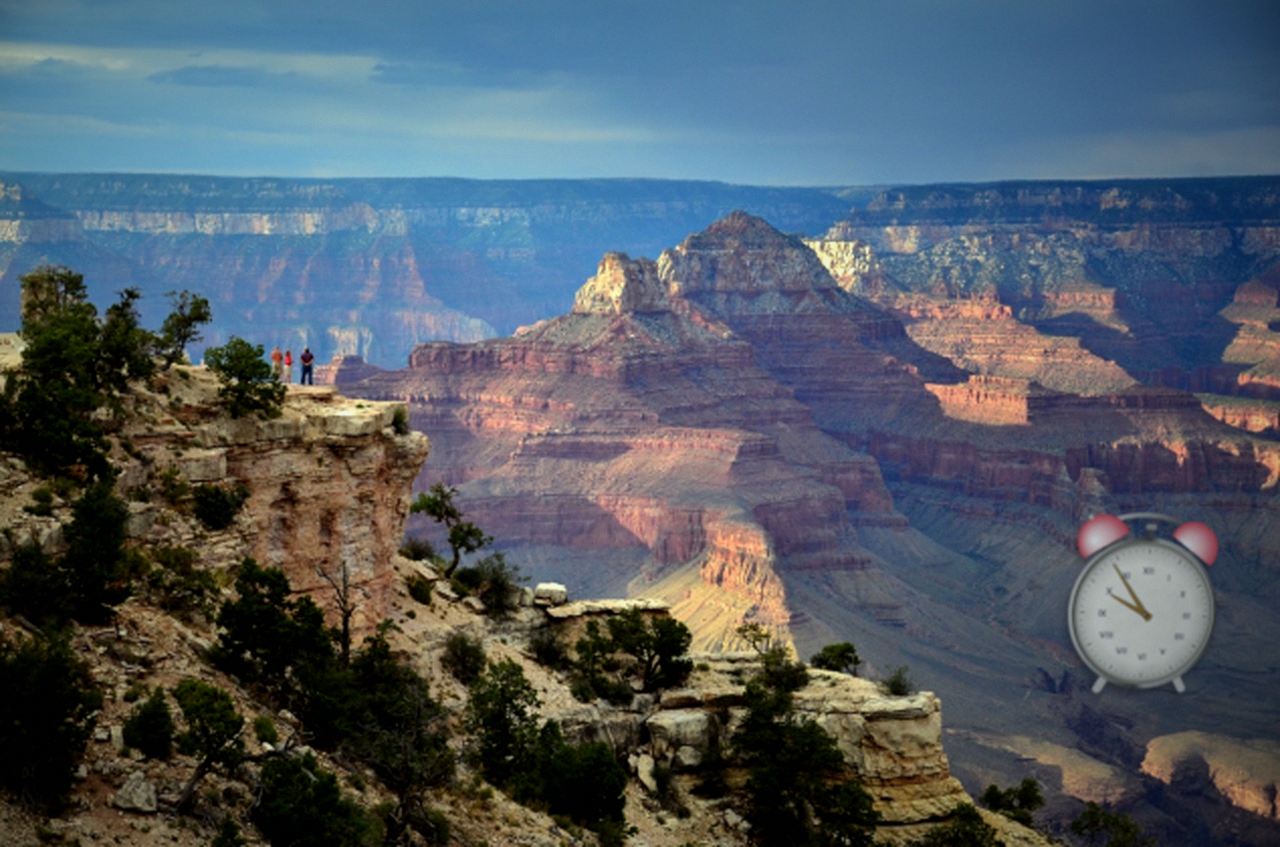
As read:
9:54
